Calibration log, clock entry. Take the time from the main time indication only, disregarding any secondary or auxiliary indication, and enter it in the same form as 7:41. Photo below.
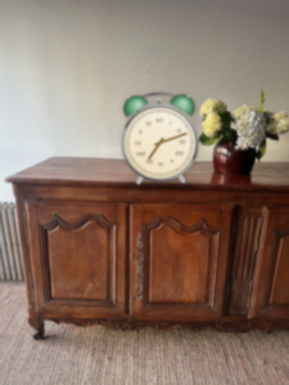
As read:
7:12
